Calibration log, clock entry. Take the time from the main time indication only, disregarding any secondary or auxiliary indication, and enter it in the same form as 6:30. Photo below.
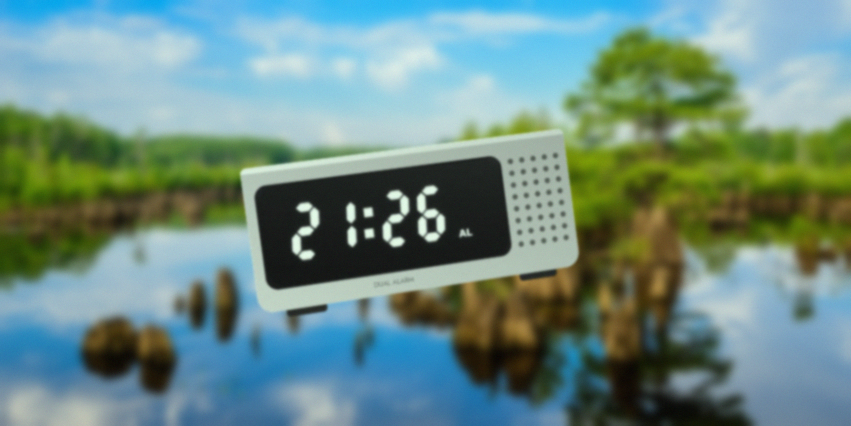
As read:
21:26
